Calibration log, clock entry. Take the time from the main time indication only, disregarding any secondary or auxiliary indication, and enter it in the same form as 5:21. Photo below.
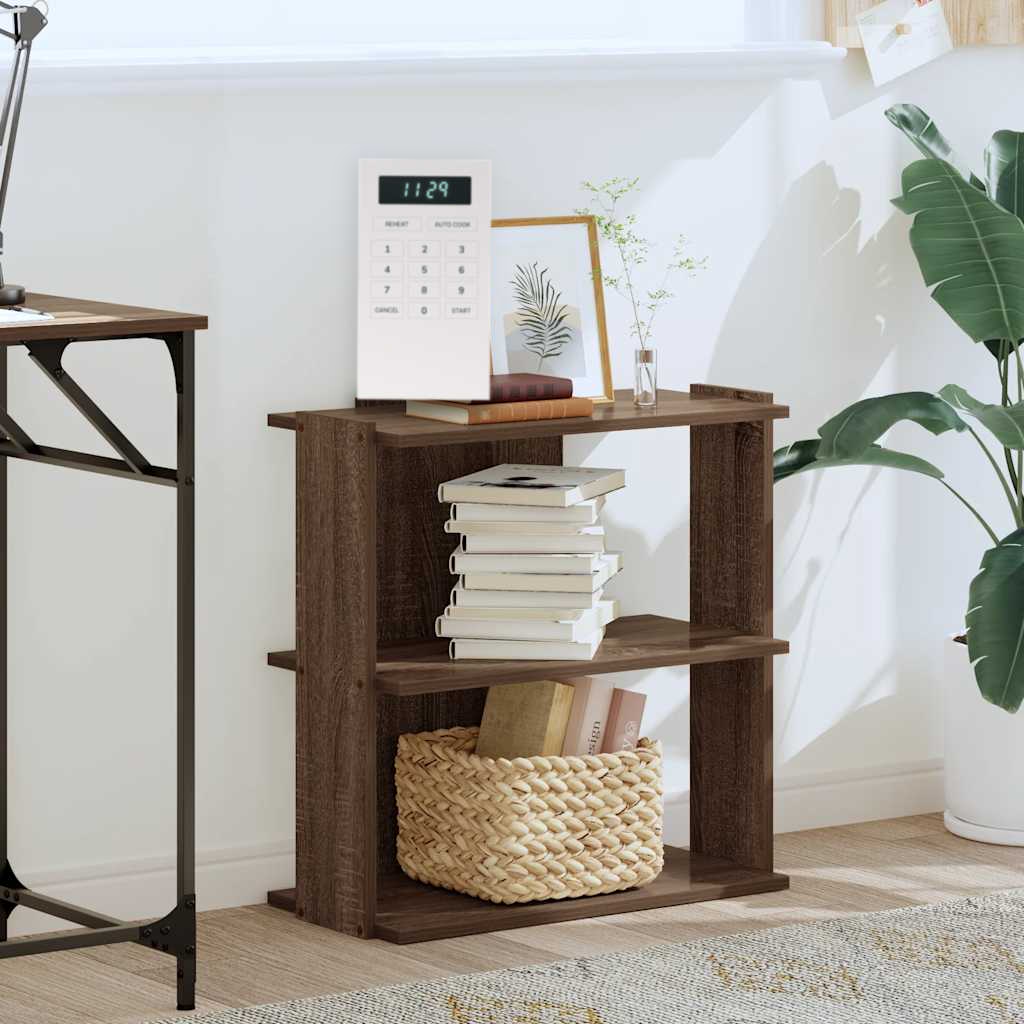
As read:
11:29
